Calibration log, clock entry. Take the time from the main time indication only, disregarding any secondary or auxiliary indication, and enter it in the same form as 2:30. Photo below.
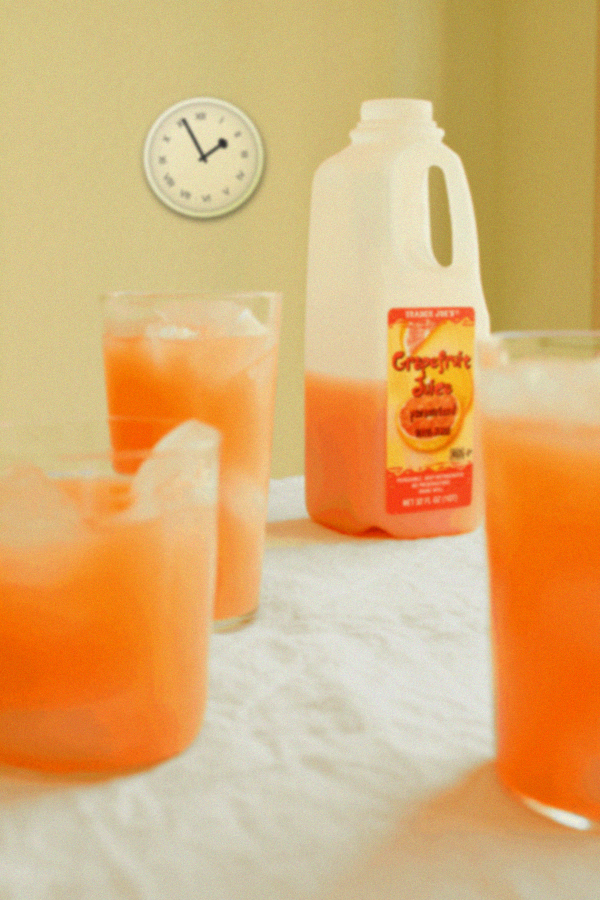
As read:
1:56
